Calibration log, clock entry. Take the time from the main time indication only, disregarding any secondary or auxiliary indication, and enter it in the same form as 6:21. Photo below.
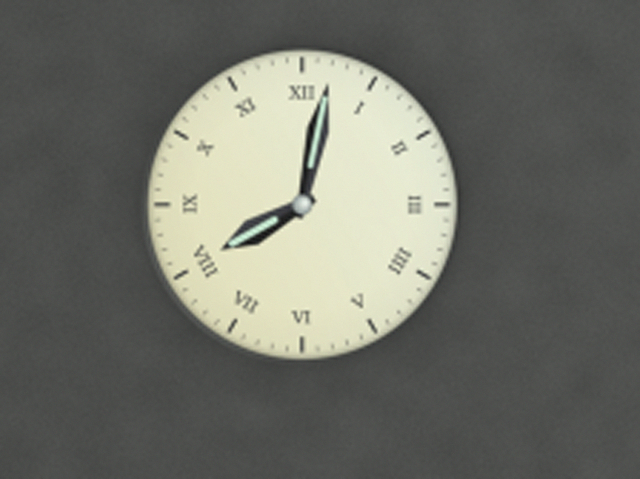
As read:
8:02
